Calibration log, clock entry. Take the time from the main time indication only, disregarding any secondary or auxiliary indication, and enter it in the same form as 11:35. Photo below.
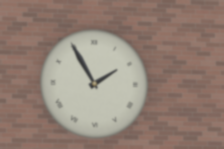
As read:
1:55
